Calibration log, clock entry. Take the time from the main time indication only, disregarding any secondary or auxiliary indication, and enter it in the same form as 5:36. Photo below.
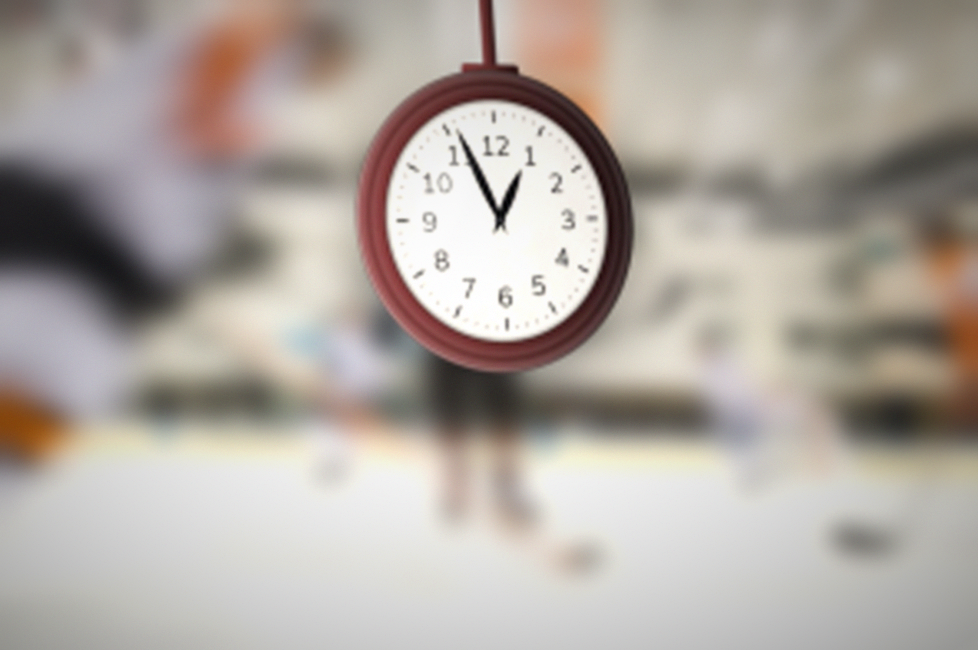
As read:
12:56
